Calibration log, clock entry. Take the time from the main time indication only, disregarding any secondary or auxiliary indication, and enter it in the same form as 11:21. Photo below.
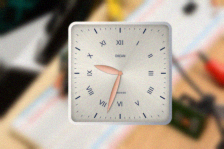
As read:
9:33
